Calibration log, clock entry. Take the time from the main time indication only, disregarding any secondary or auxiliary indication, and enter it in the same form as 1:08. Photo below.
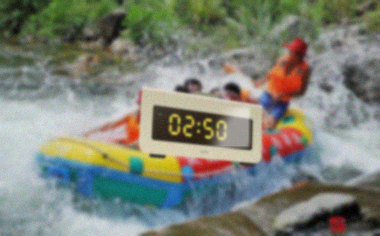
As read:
2:50
